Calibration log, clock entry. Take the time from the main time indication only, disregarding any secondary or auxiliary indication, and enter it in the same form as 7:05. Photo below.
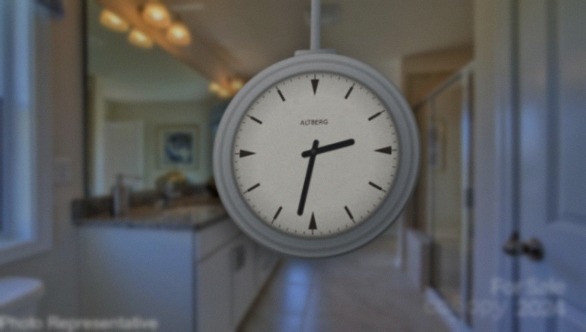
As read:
2:32
